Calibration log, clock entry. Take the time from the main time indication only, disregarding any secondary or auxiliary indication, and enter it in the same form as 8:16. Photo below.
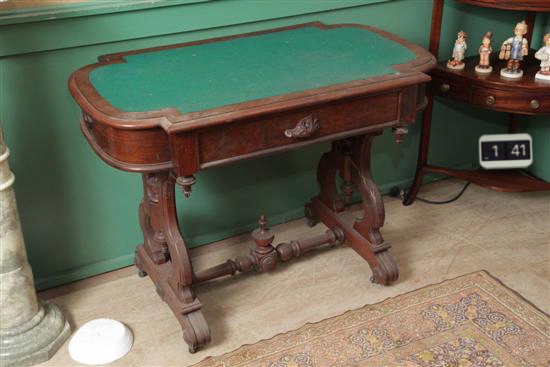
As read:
1:41
